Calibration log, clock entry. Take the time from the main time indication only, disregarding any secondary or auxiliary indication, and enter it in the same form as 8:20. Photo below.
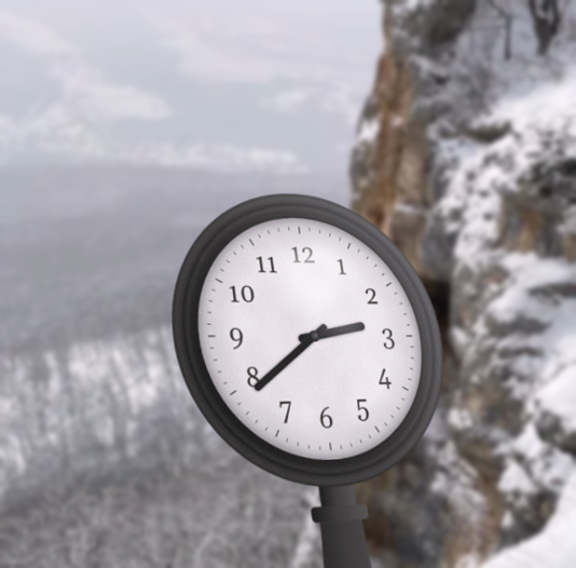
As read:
2:39
